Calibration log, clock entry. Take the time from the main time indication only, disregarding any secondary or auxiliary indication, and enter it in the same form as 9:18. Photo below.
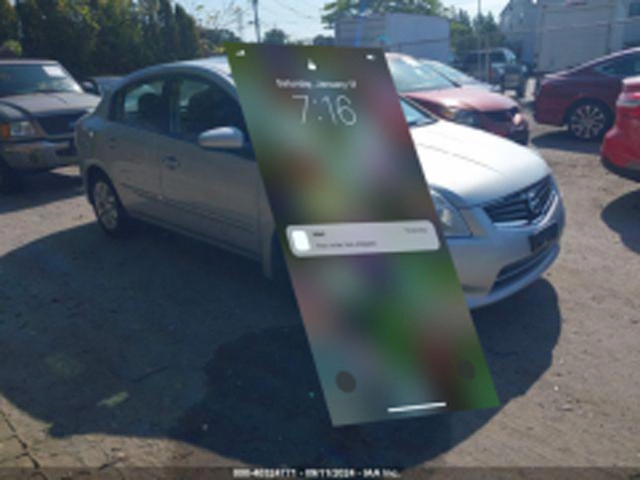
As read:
7:16
